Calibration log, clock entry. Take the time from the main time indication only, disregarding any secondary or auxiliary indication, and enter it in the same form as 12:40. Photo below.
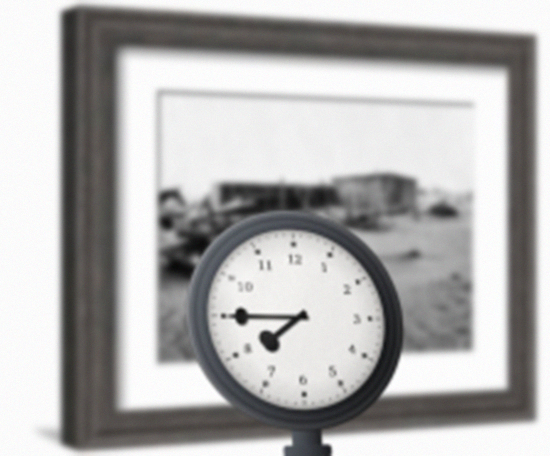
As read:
7:45
